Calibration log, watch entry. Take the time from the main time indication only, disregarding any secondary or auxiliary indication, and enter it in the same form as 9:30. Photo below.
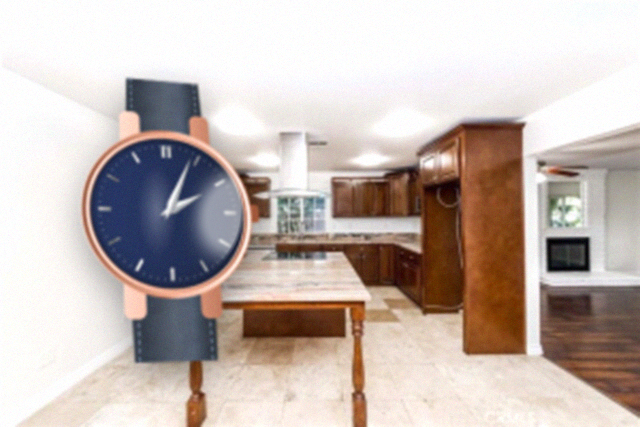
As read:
2:04
